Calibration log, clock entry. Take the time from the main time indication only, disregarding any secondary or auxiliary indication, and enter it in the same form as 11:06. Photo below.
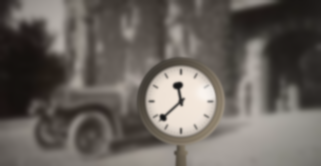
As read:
11:38
